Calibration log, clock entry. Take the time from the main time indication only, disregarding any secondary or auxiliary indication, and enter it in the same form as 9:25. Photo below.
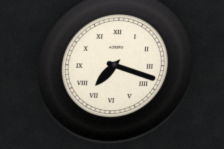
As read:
7:18
